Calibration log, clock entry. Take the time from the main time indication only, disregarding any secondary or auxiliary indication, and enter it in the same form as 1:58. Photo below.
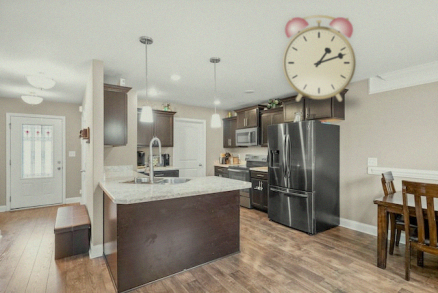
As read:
1:12
